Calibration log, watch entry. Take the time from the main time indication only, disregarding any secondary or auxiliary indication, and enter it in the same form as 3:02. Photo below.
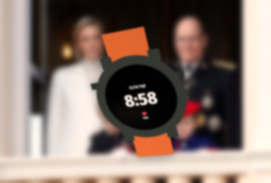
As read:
8:58
